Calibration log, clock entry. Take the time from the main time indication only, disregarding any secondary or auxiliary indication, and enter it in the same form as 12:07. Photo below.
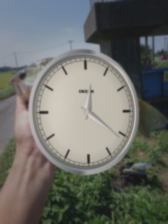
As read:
12:21
